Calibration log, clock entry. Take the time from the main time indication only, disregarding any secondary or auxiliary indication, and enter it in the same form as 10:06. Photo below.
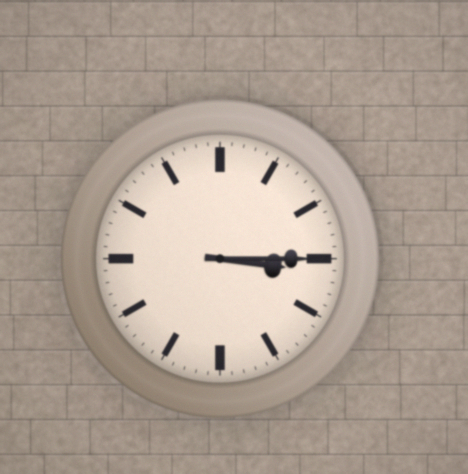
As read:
3:15
